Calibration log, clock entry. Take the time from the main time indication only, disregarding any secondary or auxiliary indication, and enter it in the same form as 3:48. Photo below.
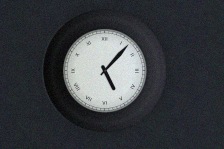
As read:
5:07
